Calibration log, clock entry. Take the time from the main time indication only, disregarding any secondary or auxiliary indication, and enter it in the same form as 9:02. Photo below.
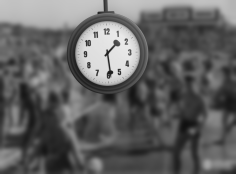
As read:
1:29
